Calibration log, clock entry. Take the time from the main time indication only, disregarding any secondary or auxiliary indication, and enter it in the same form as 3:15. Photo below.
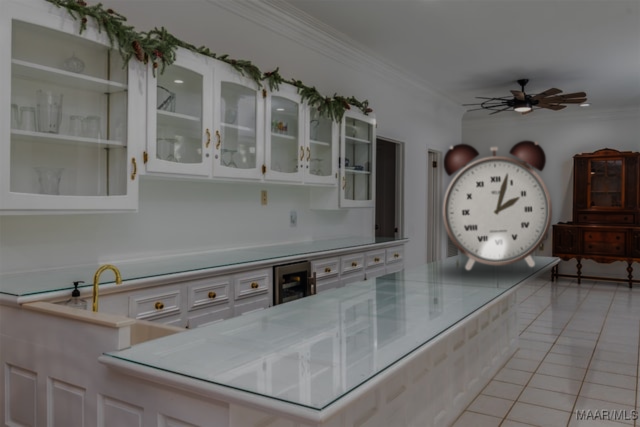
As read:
2:03
